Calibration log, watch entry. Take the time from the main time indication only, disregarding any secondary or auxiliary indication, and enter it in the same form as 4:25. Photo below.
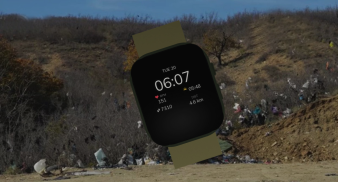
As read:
6:07
